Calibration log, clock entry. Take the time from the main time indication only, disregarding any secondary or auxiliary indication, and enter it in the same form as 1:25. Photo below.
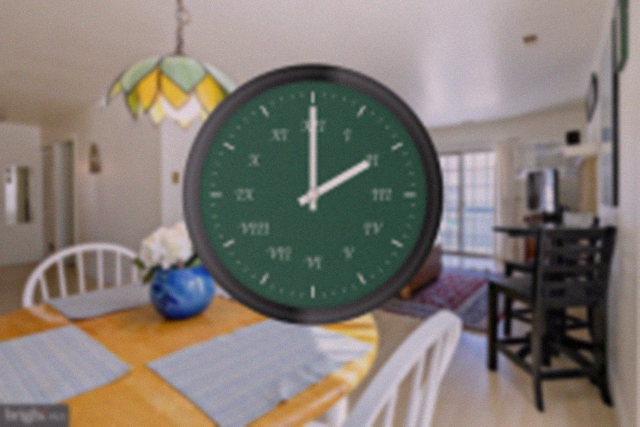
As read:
2:00
